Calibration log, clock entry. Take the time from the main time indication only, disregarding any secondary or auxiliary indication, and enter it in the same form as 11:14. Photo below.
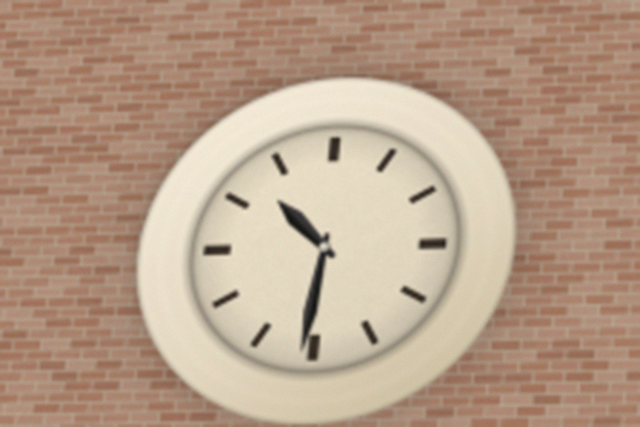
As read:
10:31
